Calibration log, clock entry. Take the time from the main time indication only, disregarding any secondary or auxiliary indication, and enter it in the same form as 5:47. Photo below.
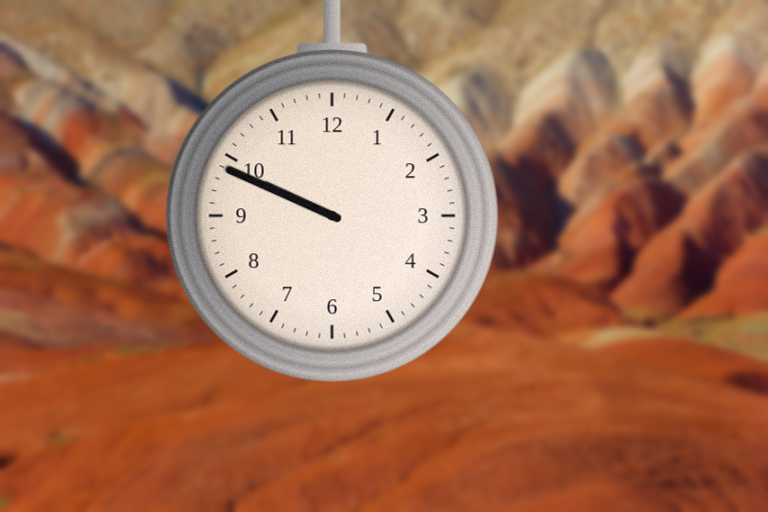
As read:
9:49
